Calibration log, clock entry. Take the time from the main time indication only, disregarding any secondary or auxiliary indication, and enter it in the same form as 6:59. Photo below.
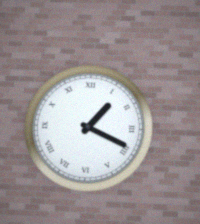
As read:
1:19
